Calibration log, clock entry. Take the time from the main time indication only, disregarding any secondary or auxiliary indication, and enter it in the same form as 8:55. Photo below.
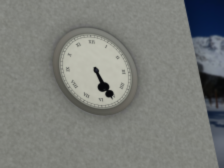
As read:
5:26
